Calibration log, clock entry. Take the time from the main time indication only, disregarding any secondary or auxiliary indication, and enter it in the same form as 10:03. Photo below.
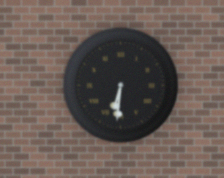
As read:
6:31
